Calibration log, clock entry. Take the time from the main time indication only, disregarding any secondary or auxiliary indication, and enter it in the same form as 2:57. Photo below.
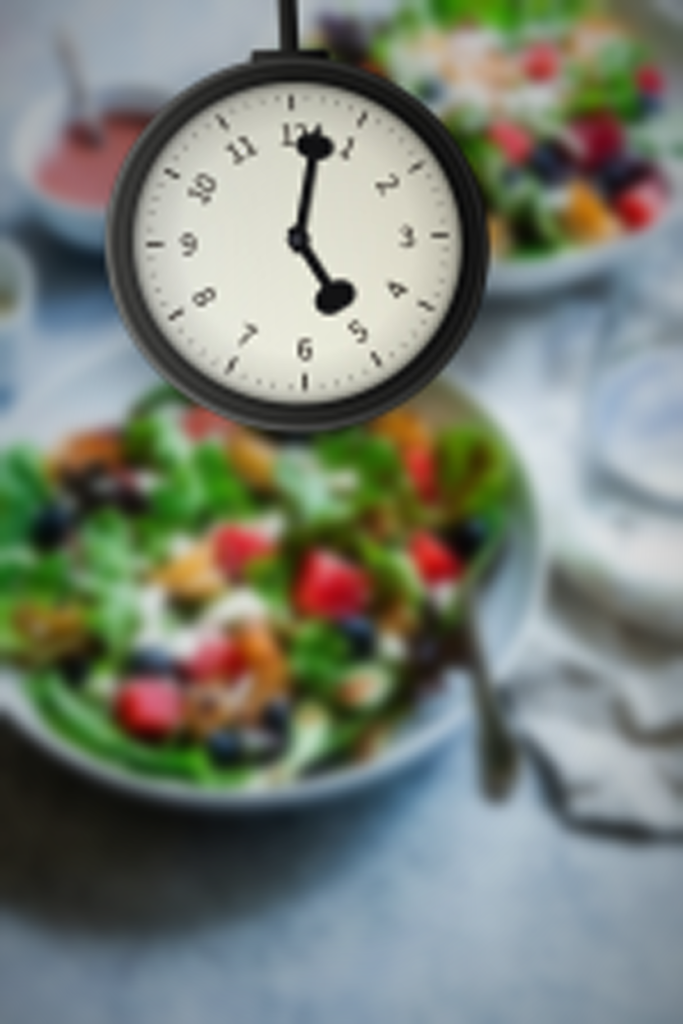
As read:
5:02
